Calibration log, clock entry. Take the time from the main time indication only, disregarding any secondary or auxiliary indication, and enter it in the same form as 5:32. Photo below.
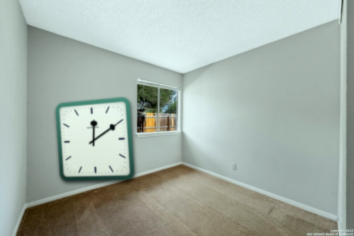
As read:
12:10
